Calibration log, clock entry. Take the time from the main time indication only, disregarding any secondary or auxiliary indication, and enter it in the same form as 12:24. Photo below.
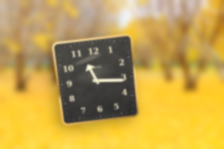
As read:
11:16
